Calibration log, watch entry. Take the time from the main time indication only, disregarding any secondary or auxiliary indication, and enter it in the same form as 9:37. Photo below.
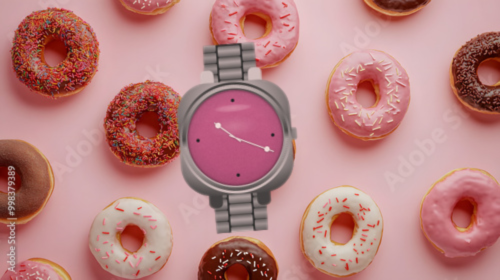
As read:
10:19
